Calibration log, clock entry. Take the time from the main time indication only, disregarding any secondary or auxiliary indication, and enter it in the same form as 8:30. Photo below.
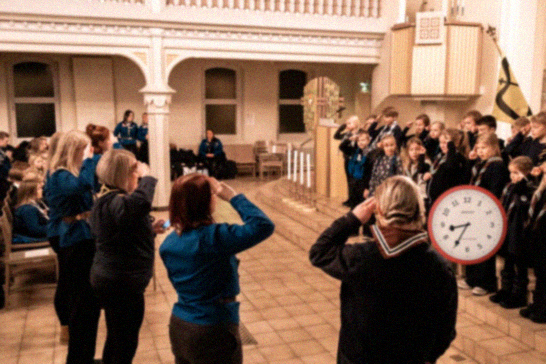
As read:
8:35
